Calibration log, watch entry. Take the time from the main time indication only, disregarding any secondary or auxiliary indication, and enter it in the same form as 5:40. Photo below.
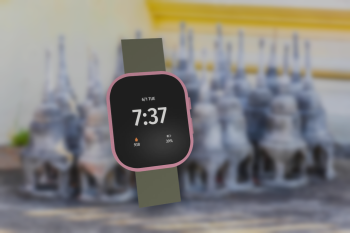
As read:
7:37
